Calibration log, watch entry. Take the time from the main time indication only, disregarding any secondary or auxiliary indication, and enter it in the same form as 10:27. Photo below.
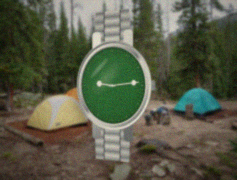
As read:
9:14
